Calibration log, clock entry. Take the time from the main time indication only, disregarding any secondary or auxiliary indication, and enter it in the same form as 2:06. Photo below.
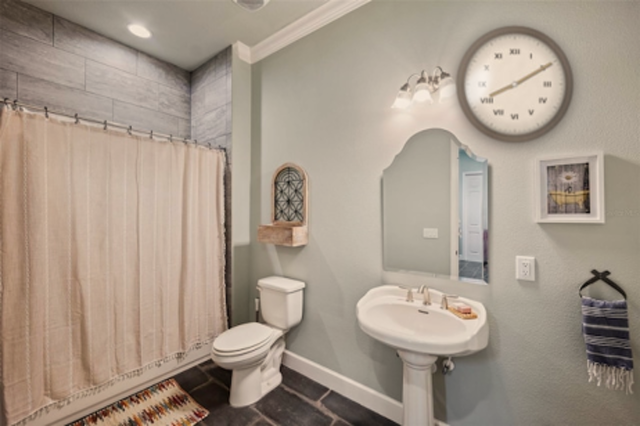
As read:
8:10
